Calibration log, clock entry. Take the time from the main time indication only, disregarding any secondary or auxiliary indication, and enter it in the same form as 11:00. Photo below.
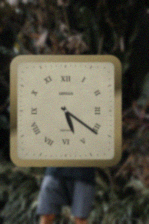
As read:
5:21
